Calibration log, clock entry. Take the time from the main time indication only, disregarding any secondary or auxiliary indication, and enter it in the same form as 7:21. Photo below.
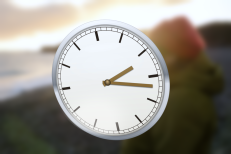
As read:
2:17
